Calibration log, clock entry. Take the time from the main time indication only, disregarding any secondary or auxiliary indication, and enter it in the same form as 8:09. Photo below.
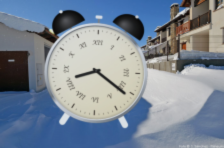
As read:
8:21
